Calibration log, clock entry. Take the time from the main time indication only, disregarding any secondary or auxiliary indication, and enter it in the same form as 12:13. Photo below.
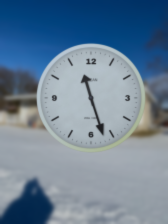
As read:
11:27
